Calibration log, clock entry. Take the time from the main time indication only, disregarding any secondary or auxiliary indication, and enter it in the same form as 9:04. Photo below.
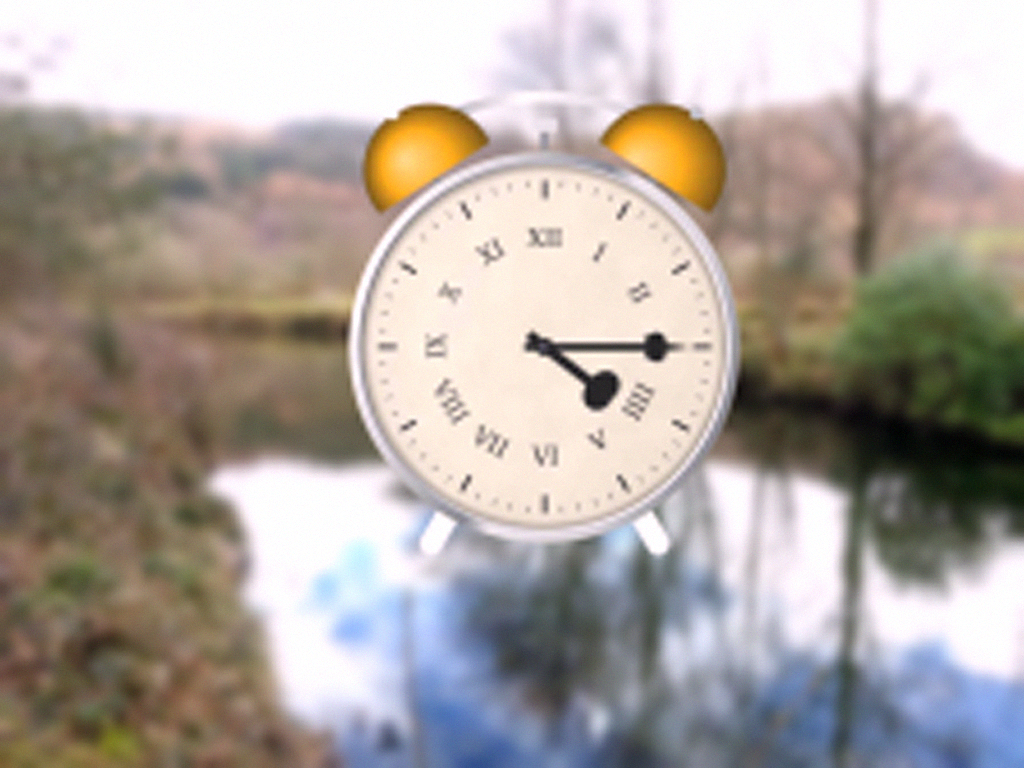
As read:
4:15
